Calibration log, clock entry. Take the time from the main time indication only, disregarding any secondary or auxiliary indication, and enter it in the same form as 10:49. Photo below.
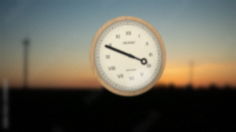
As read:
3:49
